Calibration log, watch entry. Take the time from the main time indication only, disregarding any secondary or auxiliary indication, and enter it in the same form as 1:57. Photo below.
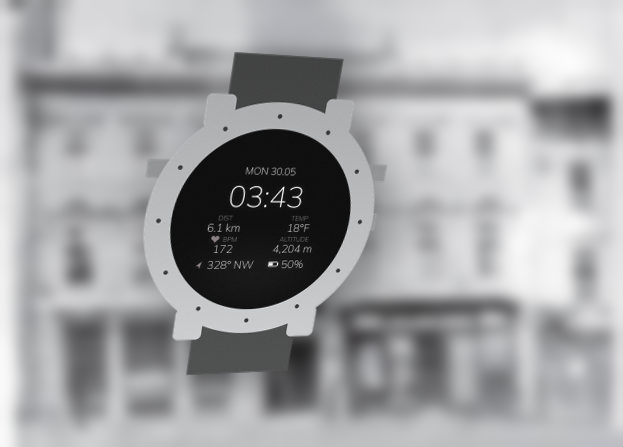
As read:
3:43
